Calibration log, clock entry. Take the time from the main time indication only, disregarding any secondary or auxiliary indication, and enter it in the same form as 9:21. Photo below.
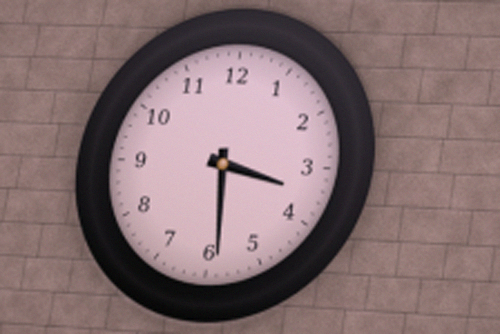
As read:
3:29
